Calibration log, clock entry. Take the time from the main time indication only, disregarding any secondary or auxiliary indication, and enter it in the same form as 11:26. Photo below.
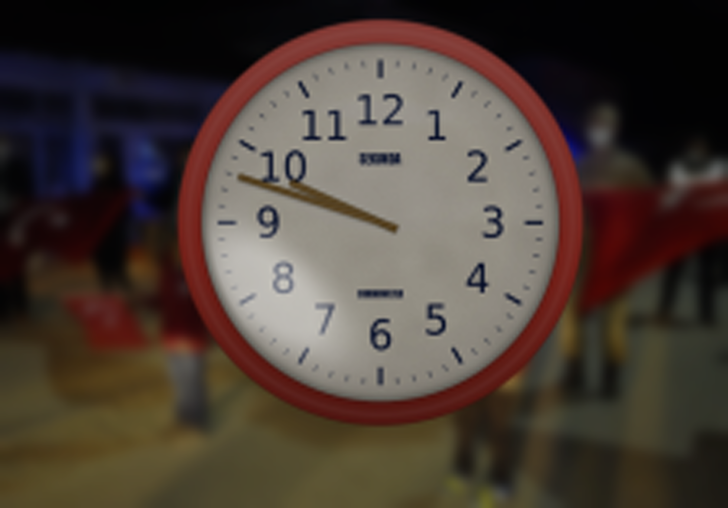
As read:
9:48
